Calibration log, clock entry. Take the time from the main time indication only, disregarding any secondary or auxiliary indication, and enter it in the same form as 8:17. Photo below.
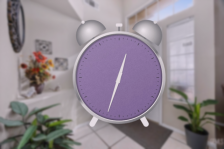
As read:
12:33
